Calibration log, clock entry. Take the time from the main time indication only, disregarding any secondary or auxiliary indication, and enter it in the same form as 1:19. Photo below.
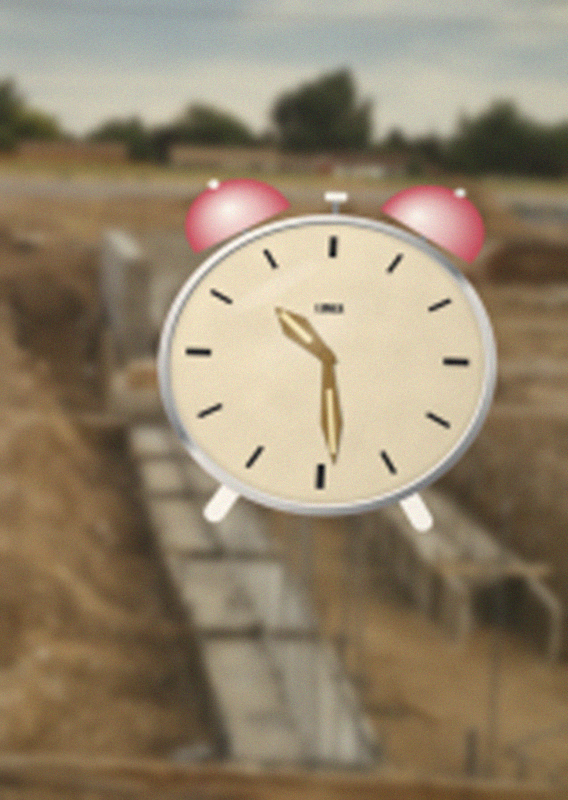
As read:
10:29
